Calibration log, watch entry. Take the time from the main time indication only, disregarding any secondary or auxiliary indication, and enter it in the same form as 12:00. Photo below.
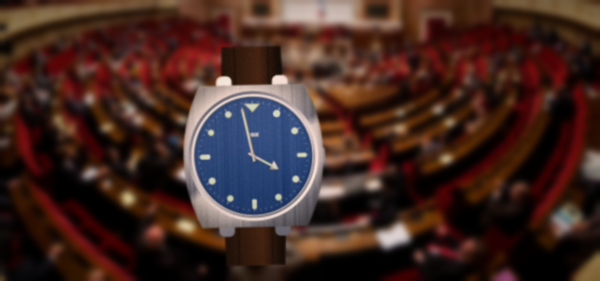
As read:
3:58
